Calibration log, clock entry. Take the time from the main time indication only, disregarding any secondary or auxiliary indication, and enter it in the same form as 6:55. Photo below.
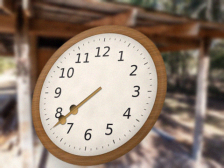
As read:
7:38
